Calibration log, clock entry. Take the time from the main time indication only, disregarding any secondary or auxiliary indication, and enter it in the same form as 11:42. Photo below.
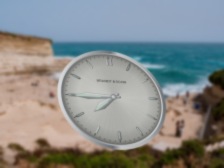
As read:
7:45
